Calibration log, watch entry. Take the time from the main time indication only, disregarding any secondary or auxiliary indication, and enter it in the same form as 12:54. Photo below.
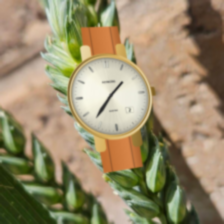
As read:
1:37
